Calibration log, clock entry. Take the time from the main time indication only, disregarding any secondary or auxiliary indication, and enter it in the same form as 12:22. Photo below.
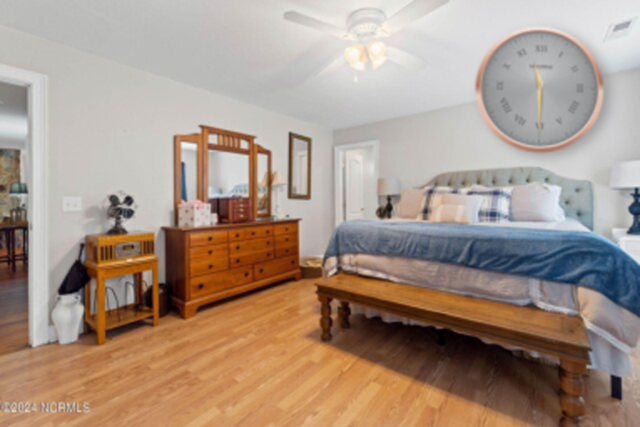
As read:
11:30
